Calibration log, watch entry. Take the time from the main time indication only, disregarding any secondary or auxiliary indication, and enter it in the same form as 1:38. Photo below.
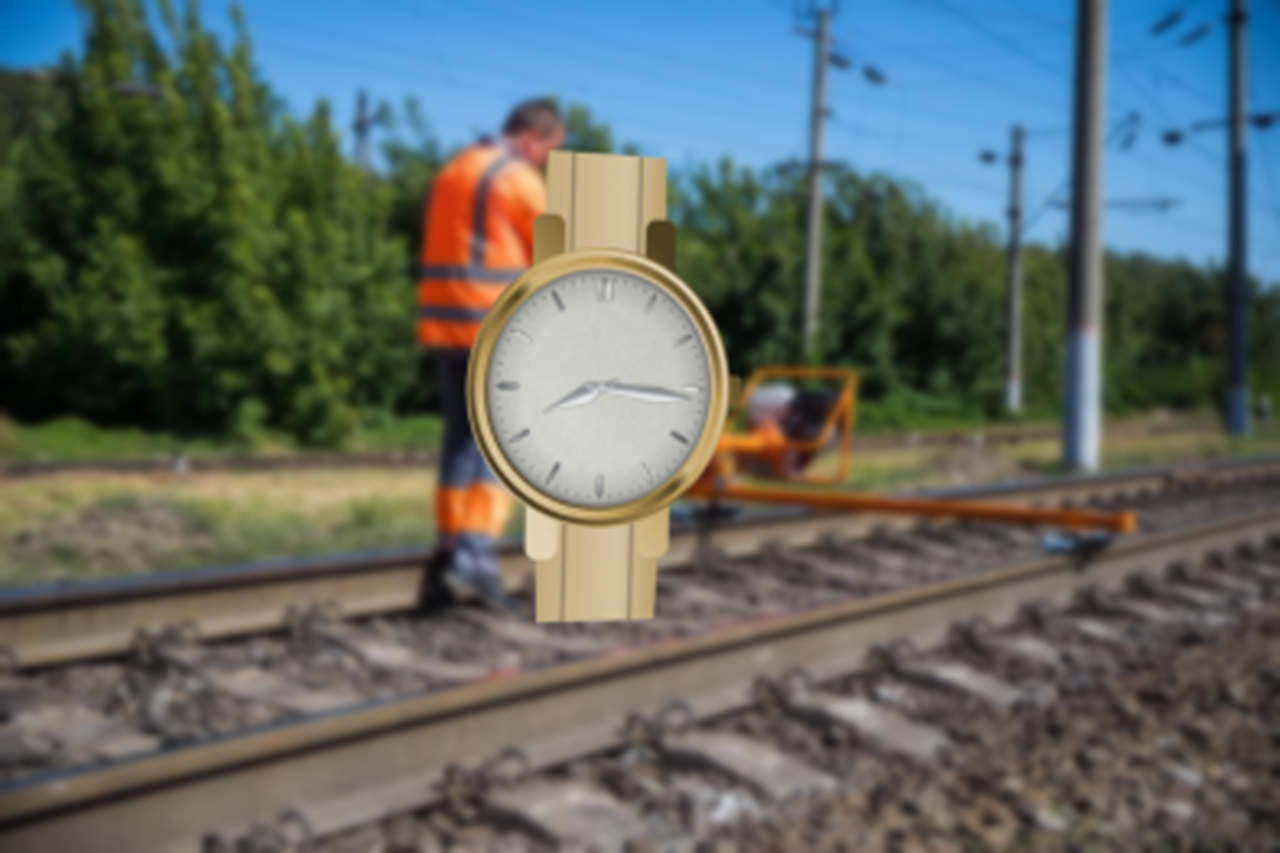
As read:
8:16
